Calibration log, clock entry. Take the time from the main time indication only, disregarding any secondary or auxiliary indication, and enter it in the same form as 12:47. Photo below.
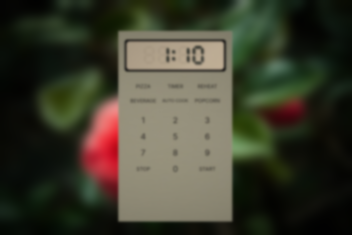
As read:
1:10
